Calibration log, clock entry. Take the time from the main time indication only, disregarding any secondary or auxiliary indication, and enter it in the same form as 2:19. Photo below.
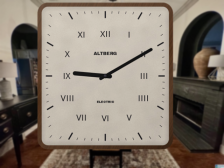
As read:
9:10
